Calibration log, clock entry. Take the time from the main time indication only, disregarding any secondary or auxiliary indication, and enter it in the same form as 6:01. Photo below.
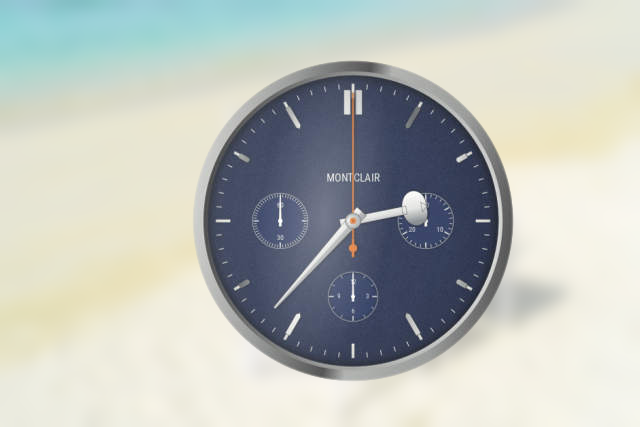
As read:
2:37
